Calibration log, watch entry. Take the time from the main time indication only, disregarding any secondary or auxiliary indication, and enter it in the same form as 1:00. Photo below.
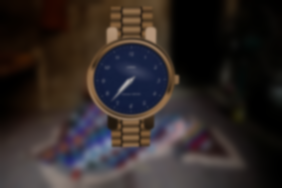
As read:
7:37
